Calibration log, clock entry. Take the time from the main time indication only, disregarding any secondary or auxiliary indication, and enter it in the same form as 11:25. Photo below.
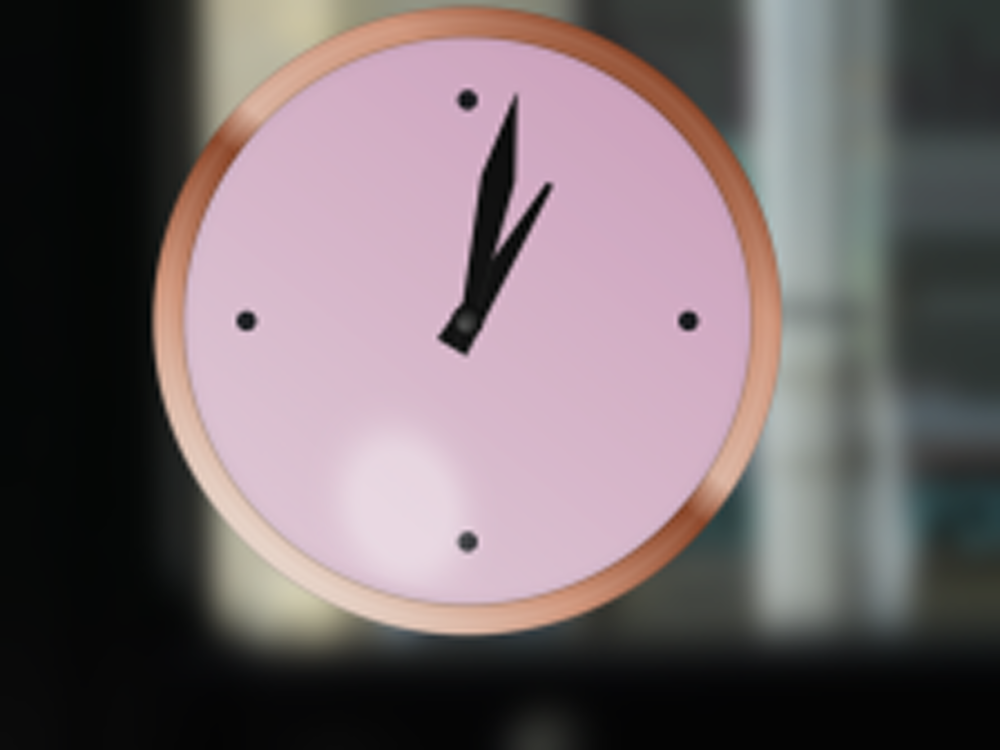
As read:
1:02
